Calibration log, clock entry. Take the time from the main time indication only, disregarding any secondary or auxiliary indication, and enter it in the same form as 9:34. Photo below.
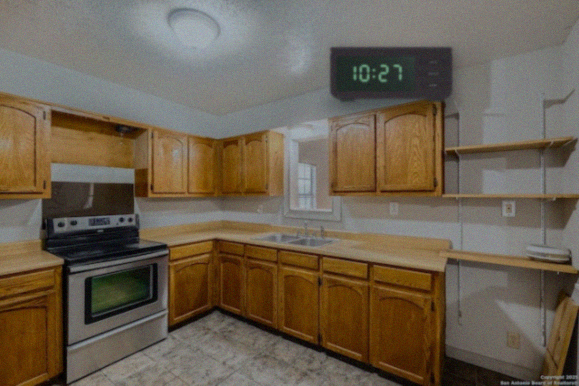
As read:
10:27
